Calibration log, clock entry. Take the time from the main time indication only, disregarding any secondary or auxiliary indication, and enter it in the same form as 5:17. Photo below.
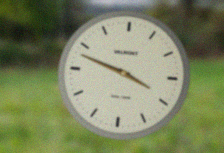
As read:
3:48
